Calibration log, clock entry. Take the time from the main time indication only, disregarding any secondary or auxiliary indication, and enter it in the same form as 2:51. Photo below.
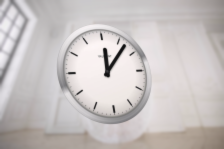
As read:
12:07
